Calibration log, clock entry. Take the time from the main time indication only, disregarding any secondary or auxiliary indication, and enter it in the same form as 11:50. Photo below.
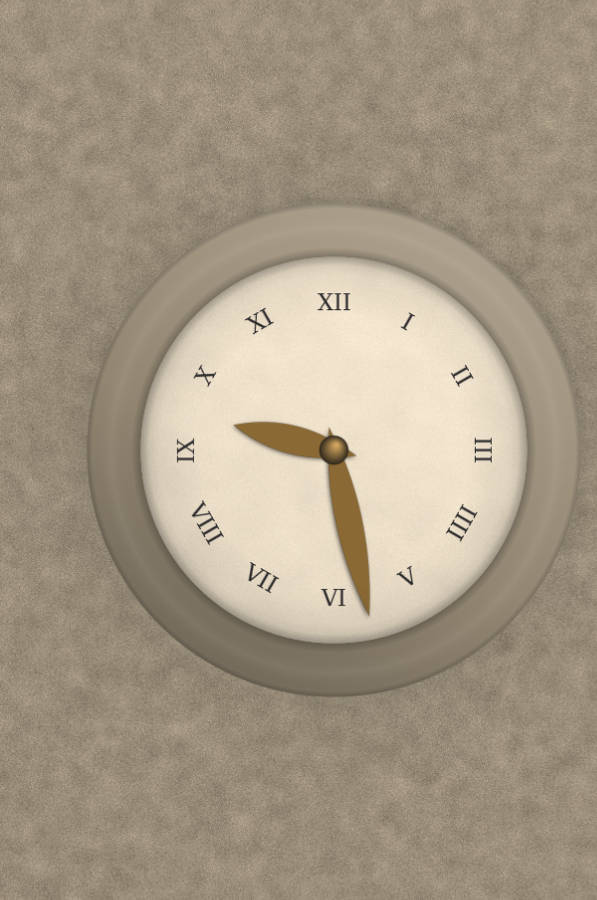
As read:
9:28
